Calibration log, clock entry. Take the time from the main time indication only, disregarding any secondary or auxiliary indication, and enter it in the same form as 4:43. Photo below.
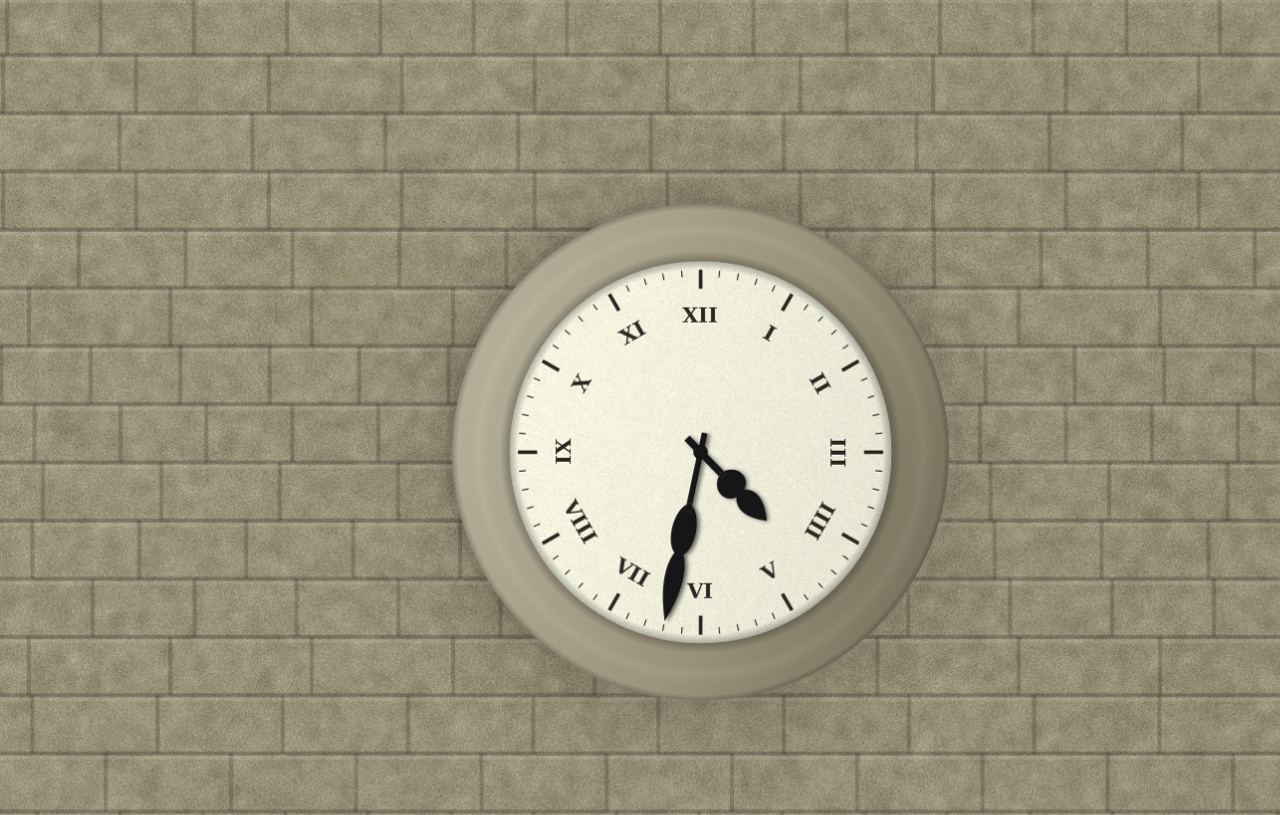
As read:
4:32
